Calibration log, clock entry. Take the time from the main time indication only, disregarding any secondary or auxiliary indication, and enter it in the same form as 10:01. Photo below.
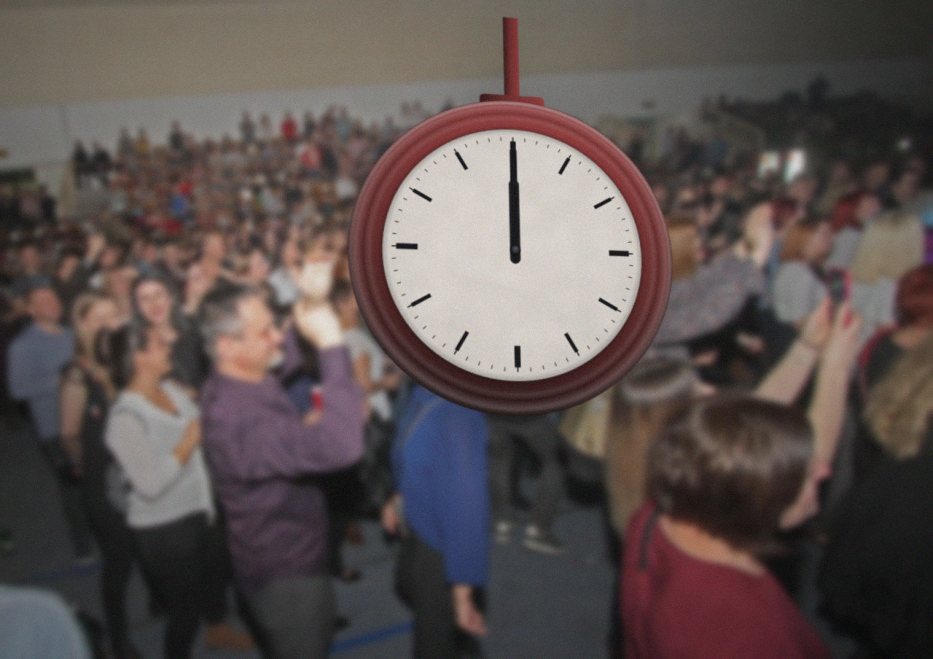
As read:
12:00
